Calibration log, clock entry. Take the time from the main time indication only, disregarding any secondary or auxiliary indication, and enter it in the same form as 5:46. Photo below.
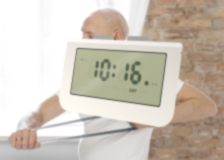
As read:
10:16
